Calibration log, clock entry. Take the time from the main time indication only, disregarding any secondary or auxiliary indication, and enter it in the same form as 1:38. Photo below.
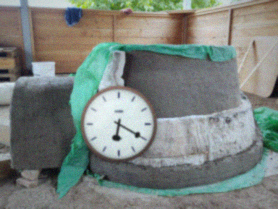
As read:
6:20
